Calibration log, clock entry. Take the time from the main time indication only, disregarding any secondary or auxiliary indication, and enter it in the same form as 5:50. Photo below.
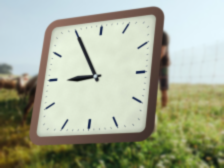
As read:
8:55
